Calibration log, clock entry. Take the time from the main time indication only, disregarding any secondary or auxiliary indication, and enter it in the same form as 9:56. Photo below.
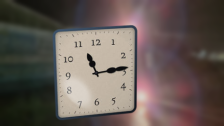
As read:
11:14
